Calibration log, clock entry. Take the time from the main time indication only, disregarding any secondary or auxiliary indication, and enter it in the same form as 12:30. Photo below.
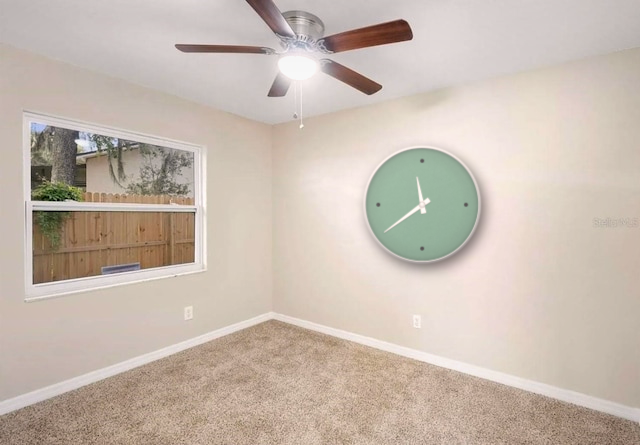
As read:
11:39
